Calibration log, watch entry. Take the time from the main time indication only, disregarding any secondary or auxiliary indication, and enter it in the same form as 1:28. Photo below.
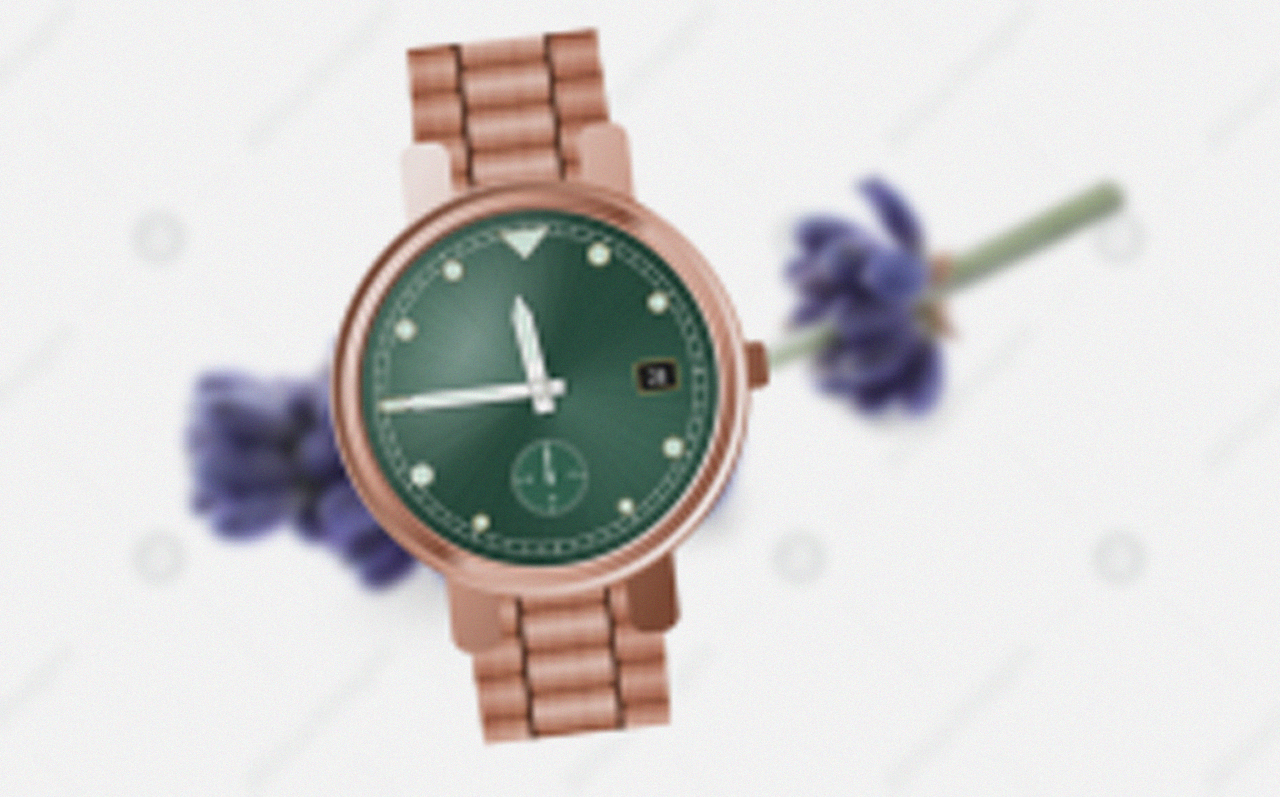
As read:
11:45
